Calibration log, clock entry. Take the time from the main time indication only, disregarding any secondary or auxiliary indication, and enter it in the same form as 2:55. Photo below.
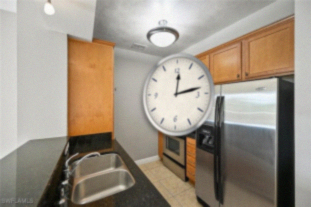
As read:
12:13
